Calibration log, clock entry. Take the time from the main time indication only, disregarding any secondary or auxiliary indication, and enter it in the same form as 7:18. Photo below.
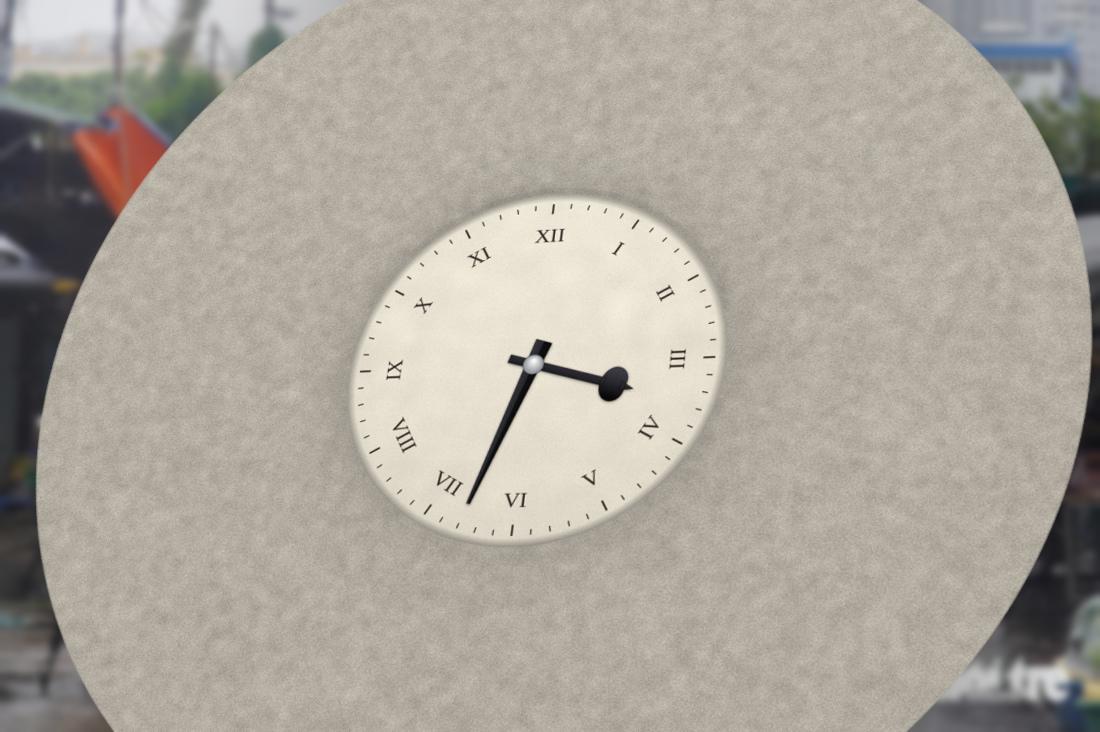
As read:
3:33
